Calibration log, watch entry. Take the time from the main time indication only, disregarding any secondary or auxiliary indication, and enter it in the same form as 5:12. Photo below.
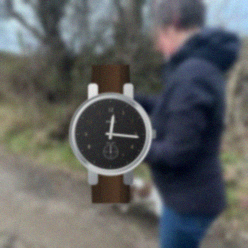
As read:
12:16
